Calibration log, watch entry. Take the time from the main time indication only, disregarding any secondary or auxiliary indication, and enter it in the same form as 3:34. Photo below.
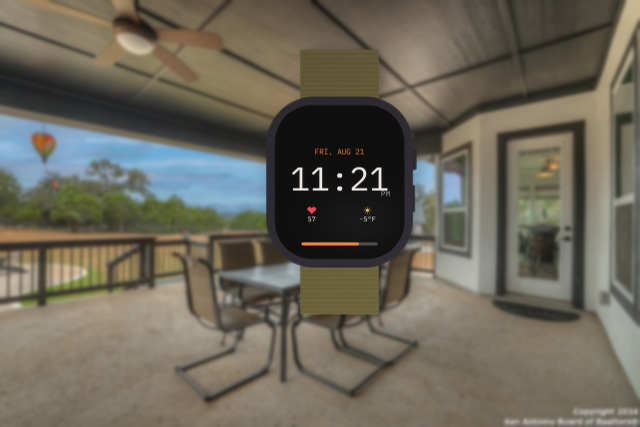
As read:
11:21
